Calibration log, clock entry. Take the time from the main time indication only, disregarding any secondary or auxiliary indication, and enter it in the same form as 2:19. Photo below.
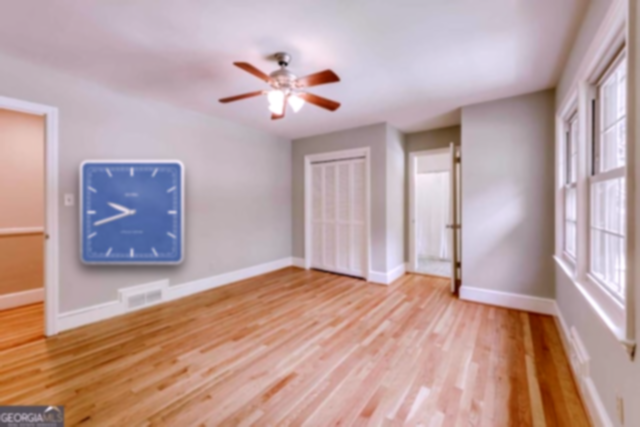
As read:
9:42
